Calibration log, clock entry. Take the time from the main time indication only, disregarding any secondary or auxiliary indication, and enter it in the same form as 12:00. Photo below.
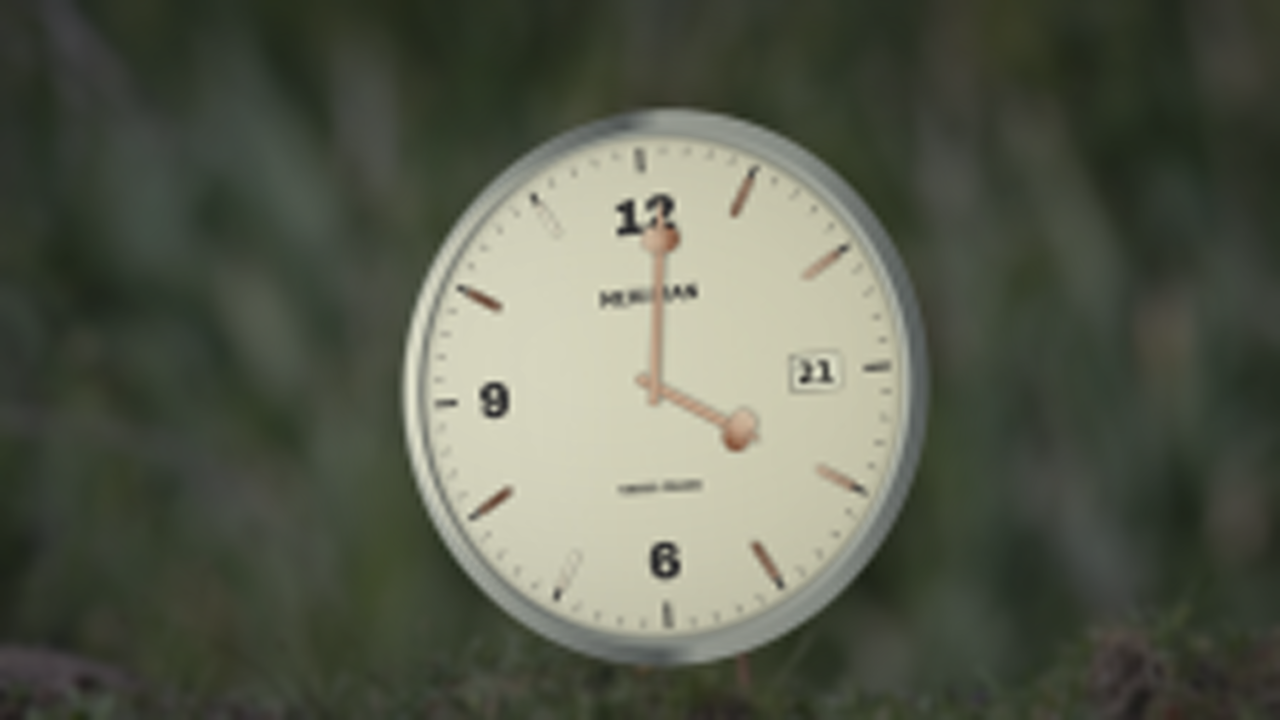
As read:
4:01
